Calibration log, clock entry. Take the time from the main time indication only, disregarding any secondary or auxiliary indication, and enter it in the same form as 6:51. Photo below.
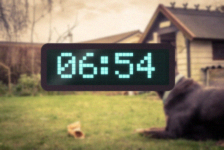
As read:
6:54
